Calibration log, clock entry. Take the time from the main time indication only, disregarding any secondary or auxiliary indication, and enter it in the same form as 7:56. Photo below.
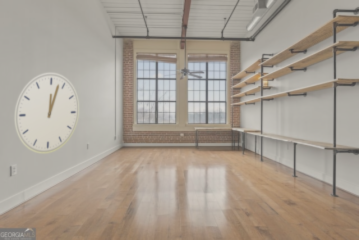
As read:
12:03
